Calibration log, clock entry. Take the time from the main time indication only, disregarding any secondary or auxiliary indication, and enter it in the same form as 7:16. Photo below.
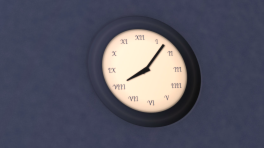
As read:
8:07
